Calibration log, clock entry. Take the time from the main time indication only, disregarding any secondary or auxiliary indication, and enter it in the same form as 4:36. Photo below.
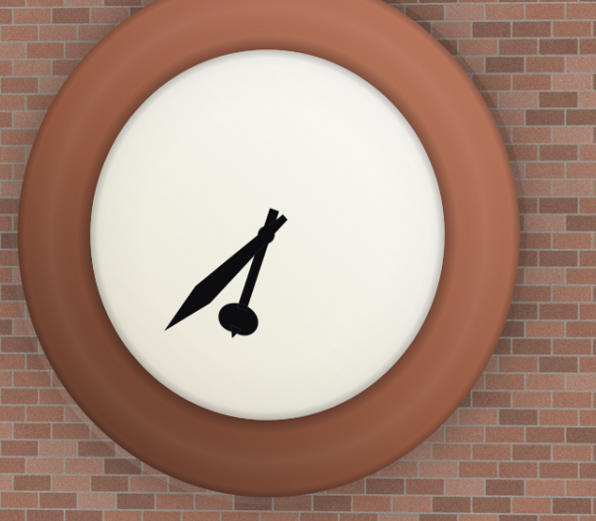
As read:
6:38
